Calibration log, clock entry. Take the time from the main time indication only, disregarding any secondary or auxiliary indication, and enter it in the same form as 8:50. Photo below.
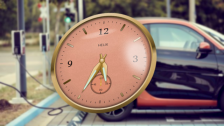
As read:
5:35
